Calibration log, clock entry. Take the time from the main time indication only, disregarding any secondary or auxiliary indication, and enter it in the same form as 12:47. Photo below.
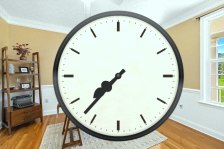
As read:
7:37
